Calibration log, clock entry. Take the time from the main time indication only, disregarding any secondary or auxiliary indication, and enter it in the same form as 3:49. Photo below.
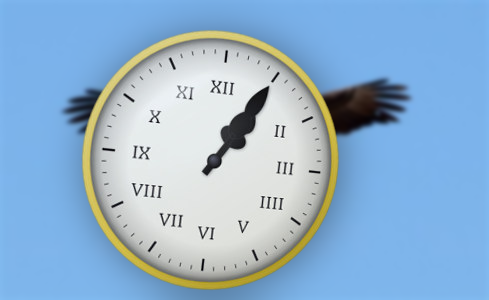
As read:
1:05
